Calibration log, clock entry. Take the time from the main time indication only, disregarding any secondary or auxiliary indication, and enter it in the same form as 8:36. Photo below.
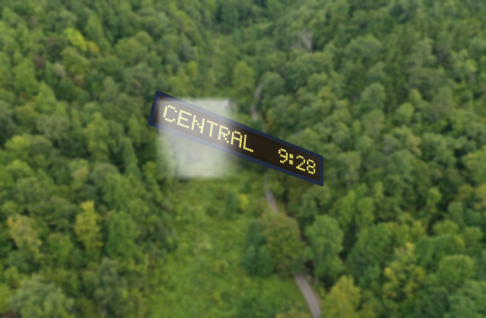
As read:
9:28
